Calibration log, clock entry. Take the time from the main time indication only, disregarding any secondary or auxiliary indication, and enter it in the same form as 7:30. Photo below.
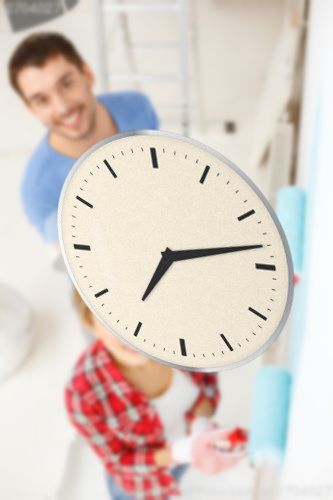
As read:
7:13
